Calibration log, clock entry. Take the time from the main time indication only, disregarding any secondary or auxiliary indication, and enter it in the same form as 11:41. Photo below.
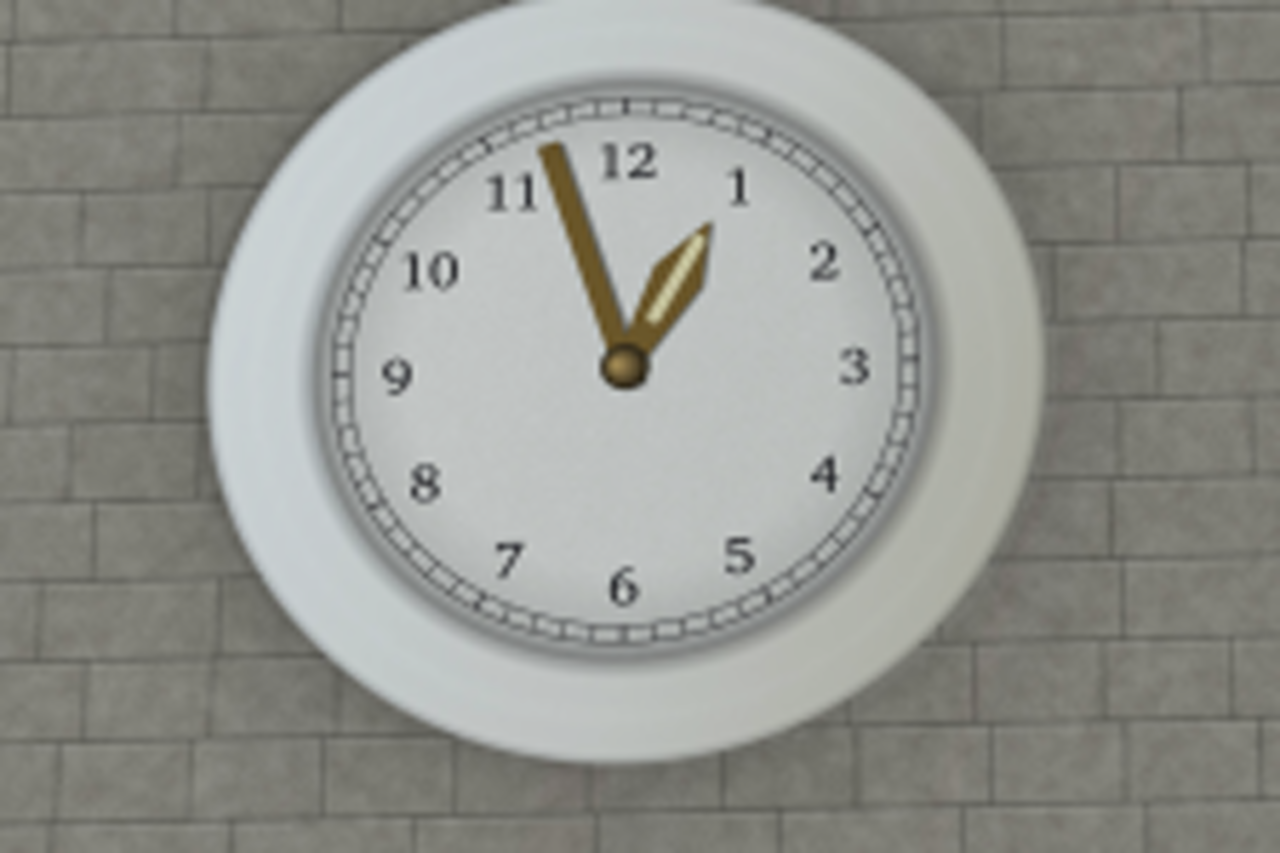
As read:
12:57
